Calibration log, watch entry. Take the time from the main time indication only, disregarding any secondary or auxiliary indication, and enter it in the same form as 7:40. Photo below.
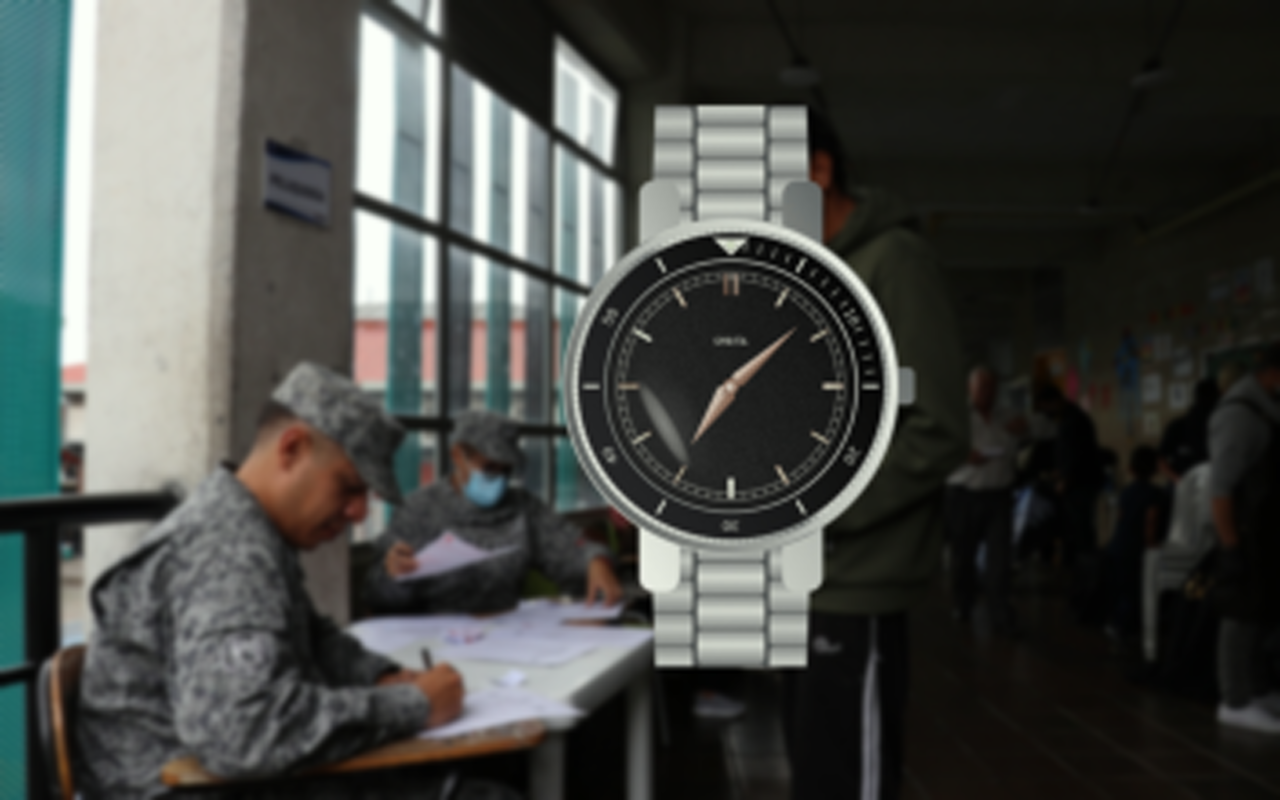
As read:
7:08
